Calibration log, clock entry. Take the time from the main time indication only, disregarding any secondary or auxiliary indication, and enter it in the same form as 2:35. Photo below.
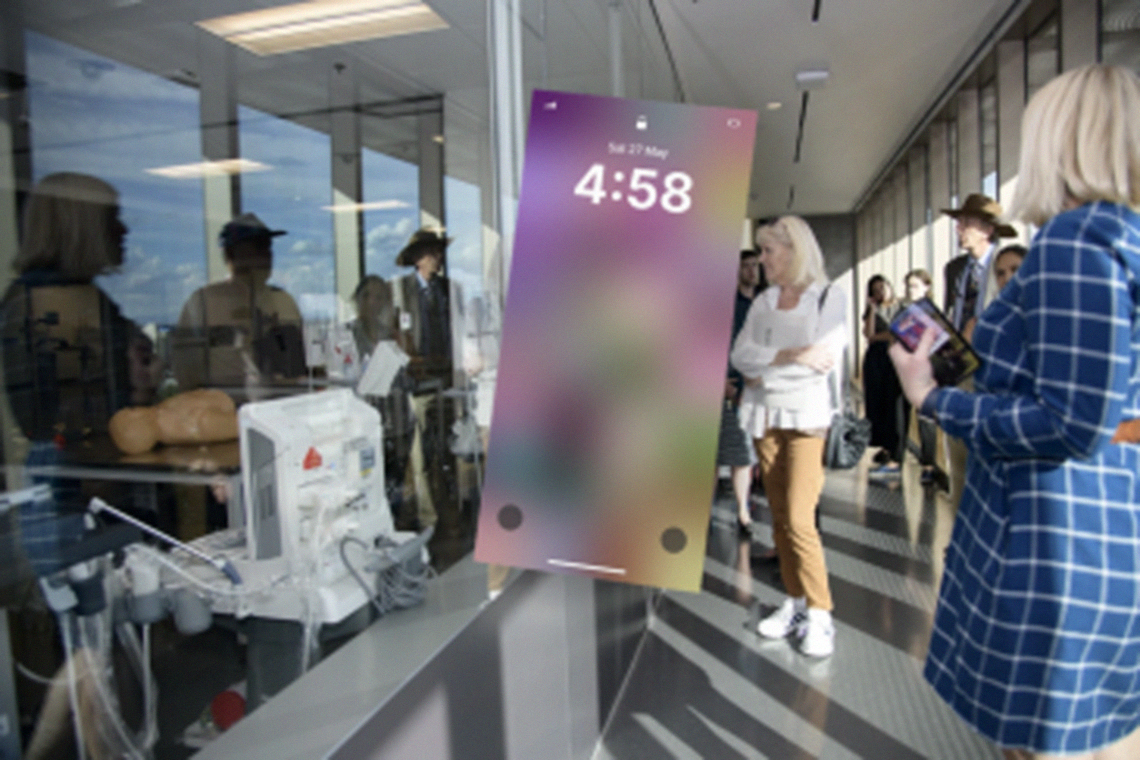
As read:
4:58
